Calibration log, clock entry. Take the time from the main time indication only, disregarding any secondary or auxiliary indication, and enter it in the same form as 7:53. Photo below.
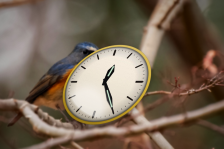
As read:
12:25
